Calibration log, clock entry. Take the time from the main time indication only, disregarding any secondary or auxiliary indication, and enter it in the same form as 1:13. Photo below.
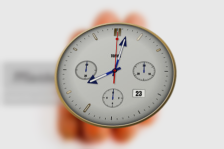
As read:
8:02
